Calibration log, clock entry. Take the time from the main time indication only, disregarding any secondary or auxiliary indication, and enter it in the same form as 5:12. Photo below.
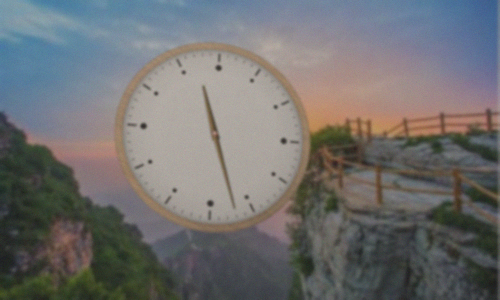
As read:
11:27
